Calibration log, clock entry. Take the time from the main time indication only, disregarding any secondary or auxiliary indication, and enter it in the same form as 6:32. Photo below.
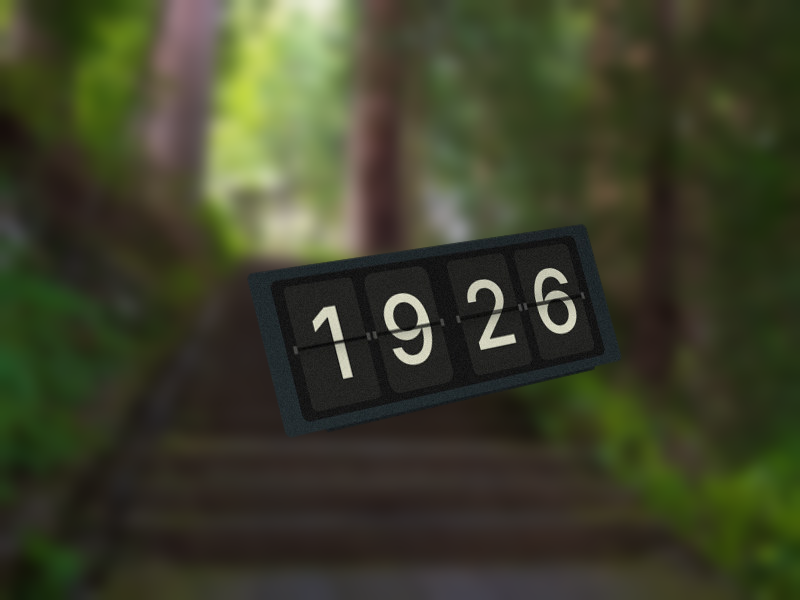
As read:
19:26
